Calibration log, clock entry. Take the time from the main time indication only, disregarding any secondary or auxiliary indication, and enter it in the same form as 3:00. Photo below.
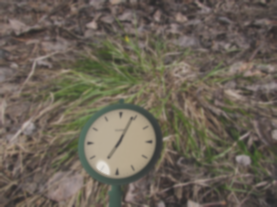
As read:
7:04
